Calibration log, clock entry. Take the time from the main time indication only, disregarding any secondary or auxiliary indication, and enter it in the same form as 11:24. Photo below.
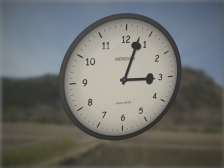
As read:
3:03
